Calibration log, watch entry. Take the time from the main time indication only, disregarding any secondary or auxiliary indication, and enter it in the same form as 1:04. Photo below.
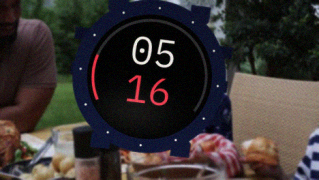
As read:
5:16
